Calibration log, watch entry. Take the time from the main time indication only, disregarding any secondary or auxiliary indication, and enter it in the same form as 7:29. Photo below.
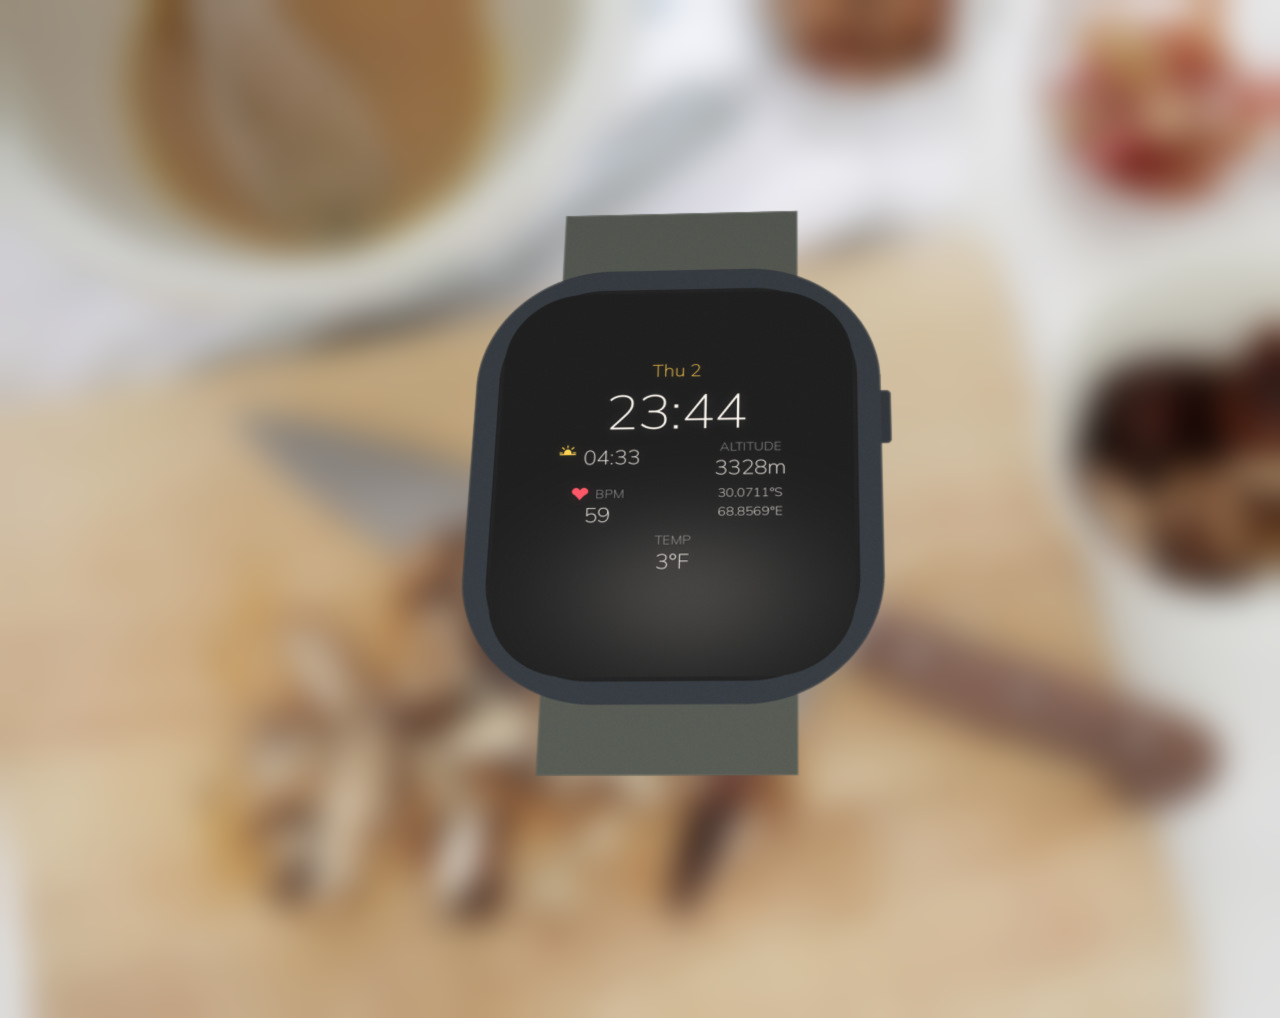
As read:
23:44
